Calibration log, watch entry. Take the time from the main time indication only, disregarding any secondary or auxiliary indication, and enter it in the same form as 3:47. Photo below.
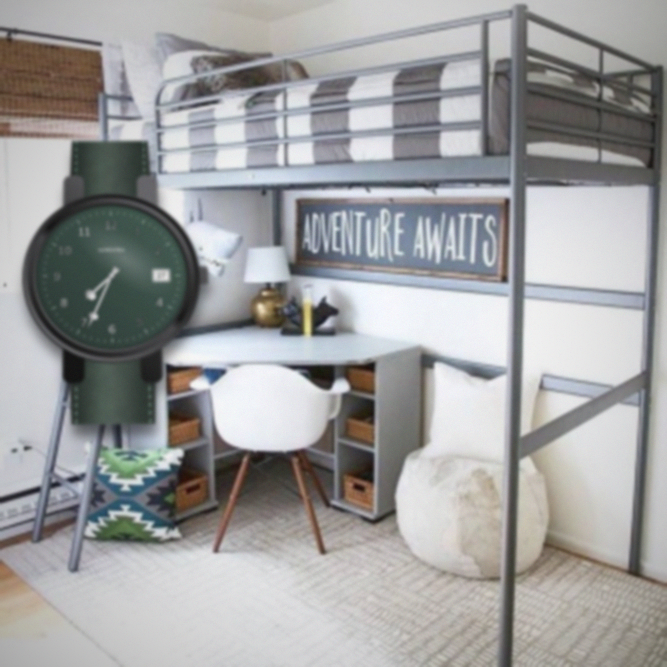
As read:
7:34
